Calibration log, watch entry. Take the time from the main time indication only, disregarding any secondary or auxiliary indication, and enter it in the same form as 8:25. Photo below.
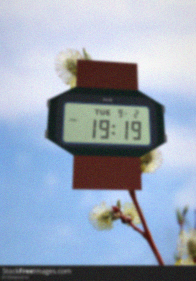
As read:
19:19
